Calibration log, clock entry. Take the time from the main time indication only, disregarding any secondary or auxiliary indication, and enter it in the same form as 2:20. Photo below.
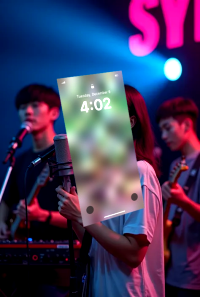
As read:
4:02
